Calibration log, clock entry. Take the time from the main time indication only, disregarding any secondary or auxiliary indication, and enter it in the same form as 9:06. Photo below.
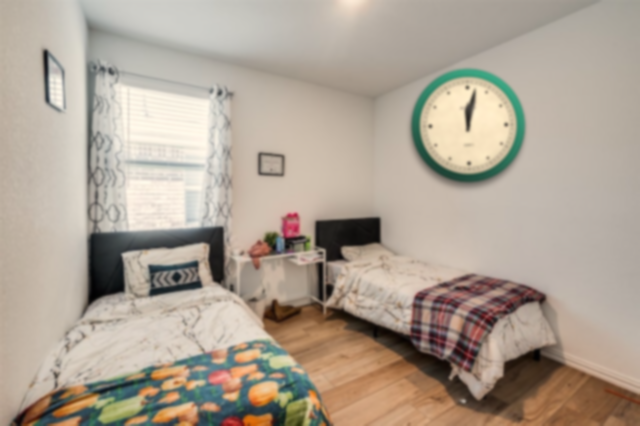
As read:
12:02
